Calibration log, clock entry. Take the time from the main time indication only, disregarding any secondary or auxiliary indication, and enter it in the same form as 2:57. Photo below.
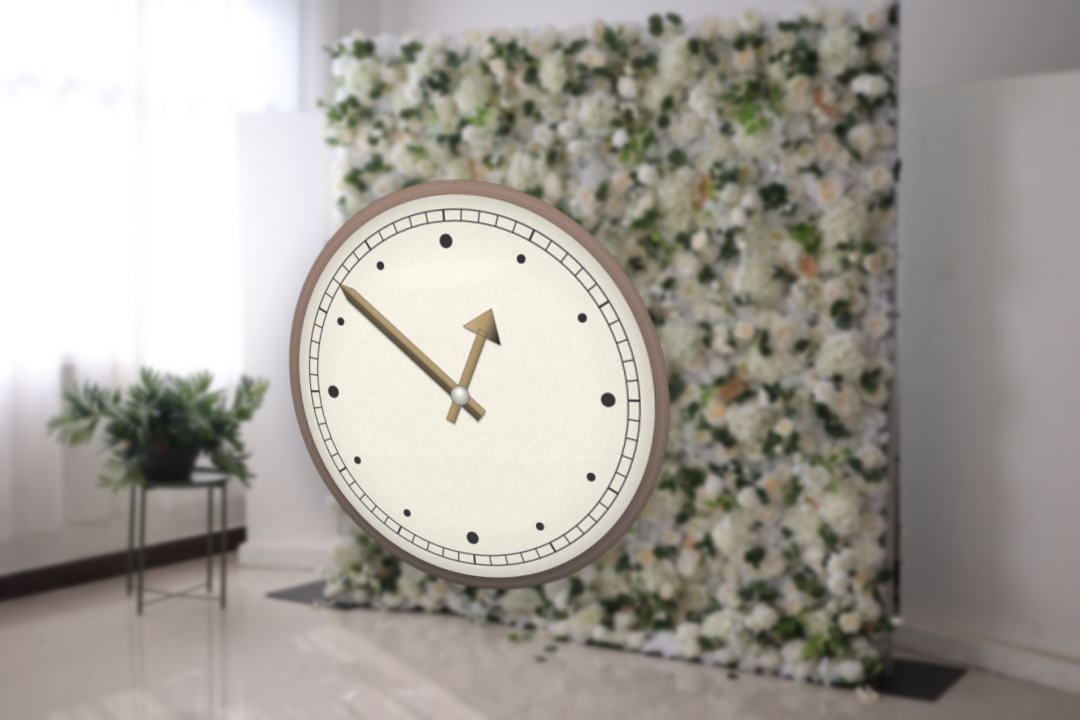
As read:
12:52
